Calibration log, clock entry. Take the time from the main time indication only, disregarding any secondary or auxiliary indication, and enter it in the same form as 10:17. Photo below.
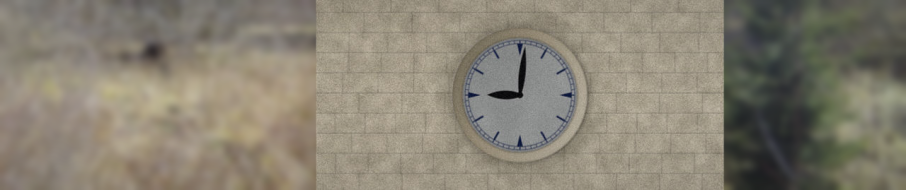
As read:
9:01
